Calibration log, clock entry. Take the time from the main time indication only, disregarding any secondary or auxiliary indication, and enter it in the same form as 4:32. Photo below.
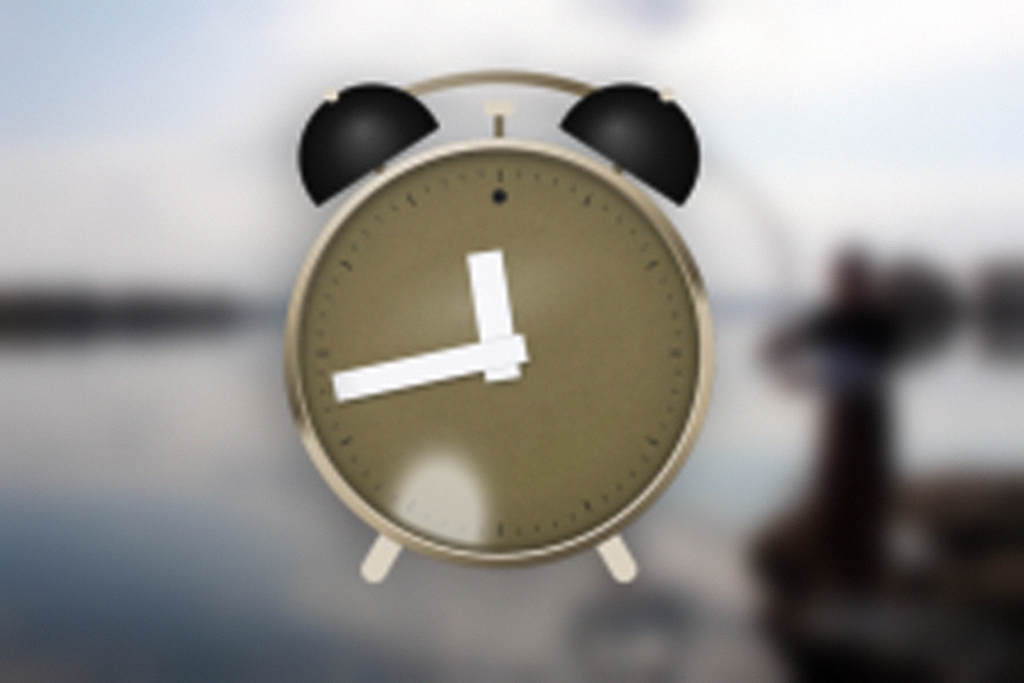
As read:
11:43
